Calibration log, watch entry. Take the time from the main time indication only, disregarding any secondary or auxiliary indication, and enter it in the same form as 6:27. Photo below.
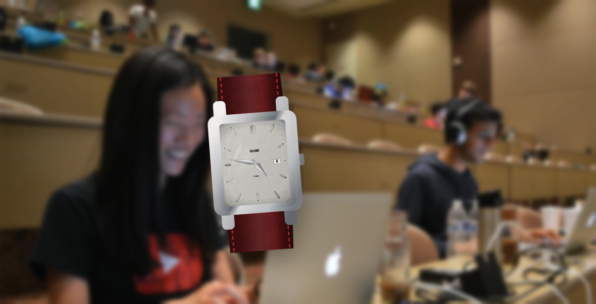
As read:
4:47
